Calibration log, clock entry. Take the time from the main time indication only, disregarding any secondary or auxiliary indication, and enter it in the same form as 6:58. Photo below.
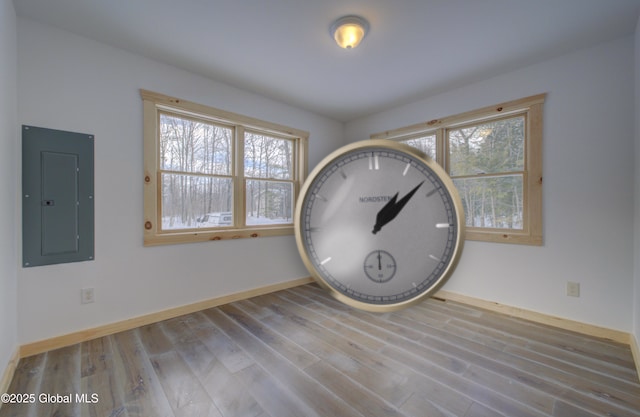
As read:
1:08
